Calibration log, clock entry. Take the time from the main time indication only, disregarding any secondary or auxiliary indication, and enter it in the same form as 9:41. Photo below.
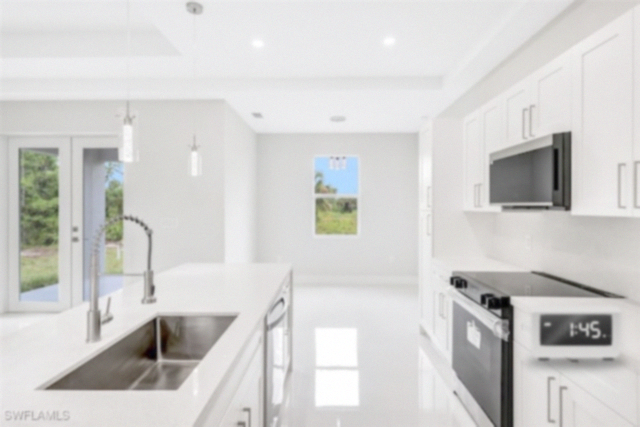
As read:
1:45
